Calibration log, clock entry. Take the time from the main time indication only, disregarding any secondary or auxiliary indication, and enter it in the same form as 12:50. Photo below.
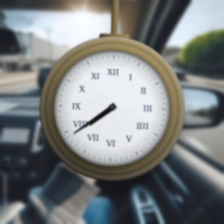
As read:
7:39
